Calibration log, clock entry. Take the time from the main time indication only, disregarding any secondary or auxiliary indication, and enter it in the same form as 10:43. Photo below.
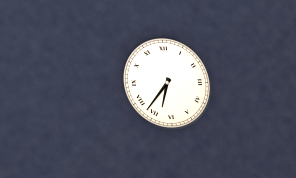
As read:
6:37
